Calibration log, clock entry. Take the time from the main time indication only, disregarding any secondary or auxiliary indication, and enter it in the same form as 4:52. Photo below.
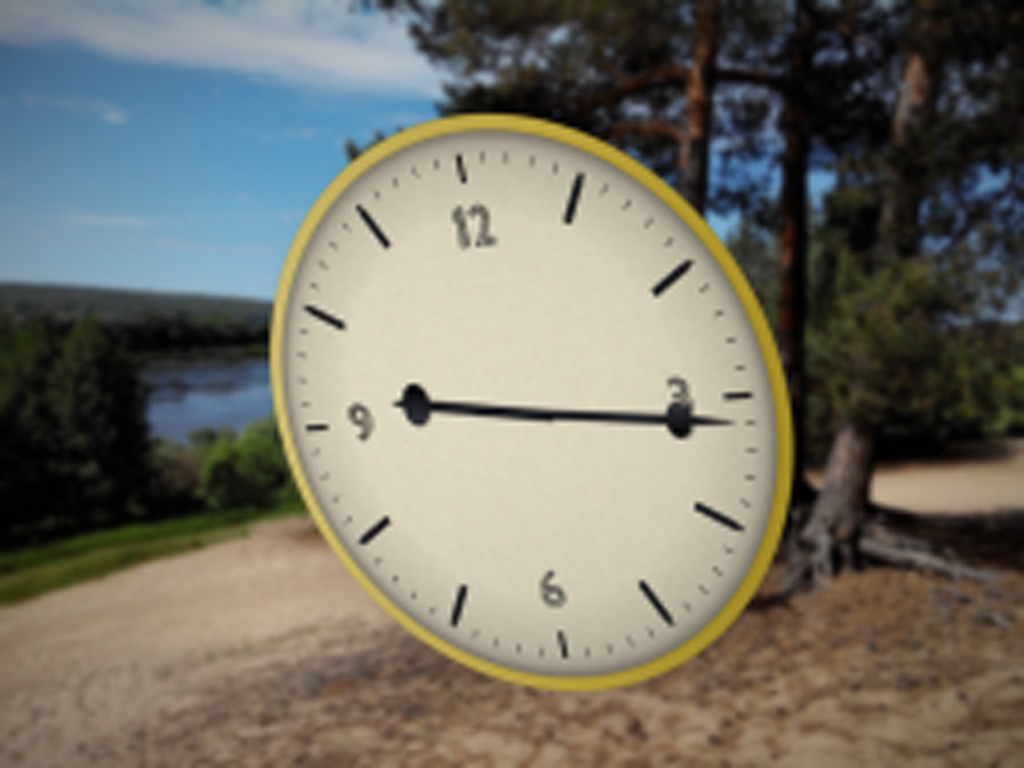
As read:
9:16
